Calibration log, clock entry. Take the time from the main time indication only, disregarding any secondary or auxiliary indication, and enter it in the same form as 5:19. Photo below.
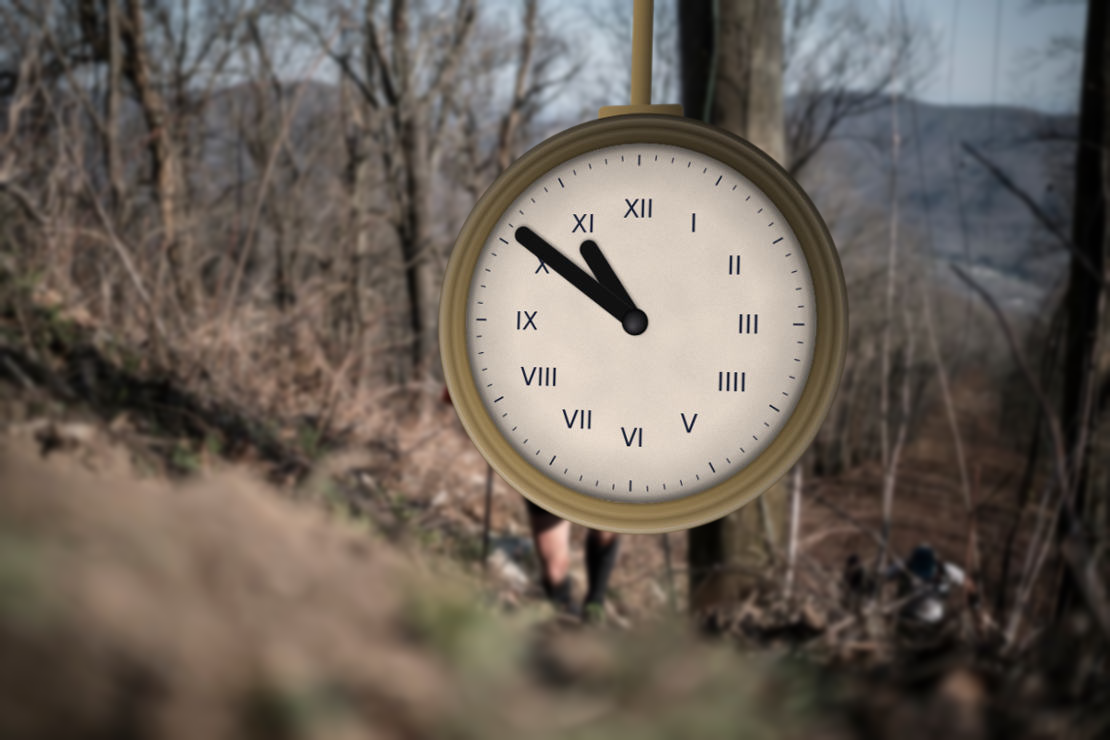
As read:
10:51
